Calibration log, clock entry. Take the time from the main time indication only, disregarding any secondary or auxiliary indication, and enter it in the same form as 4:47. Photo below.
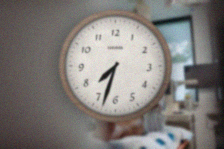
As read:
7:33
